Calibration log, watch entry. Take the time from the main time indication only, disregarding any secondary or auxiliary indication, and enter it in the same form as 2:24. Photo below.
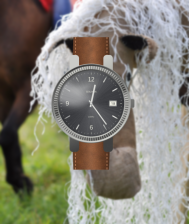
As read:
12:24
